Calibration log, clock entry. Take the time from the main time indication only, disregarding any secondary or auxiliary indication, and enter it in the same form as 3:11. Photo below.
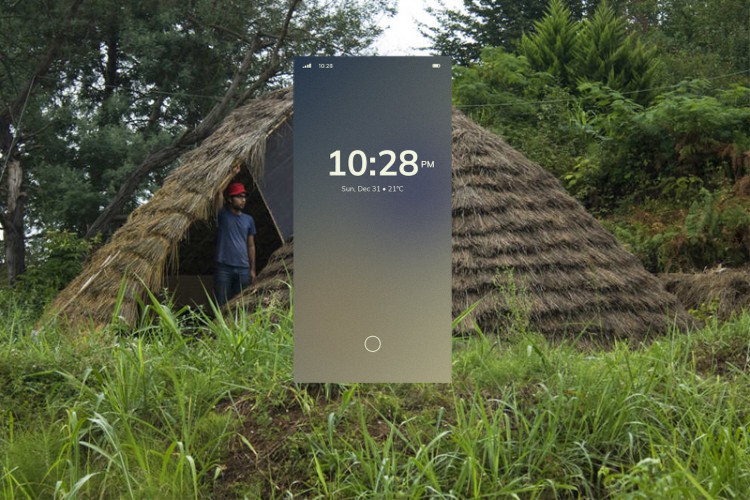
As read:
10:28
